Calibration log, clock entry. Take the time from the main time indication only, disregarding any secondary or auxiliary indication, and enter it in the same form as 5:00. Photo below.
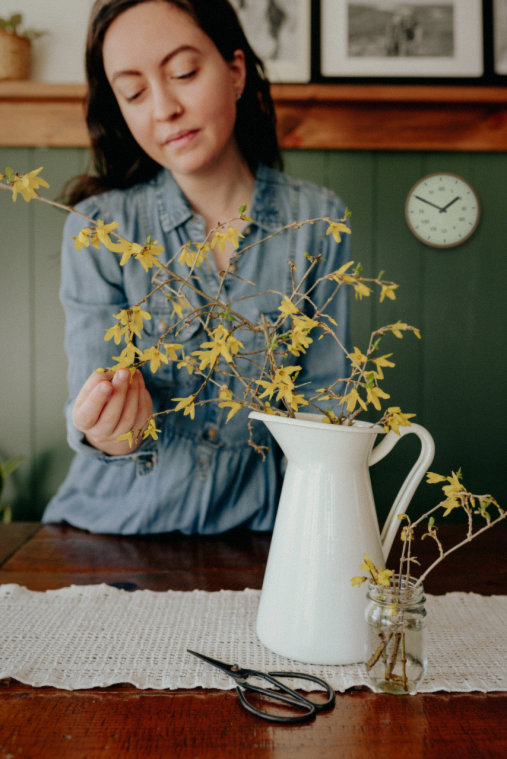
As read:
1:50
